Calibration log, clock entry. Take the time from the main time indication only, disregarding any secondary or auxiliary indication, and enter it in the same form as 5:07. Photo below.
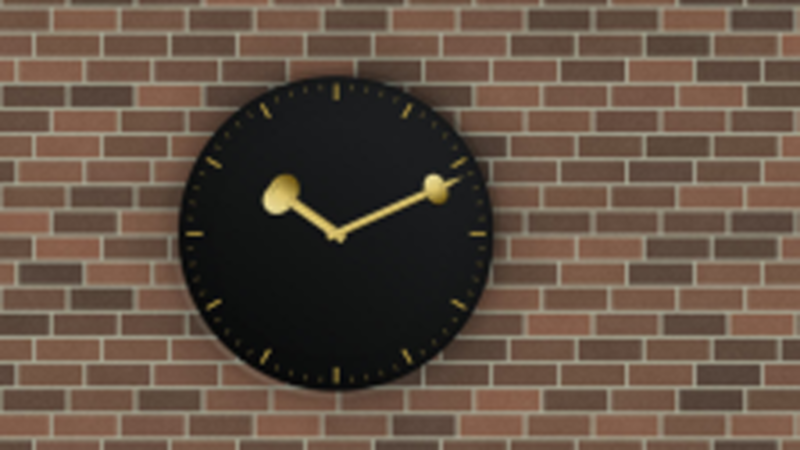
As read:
10:11
